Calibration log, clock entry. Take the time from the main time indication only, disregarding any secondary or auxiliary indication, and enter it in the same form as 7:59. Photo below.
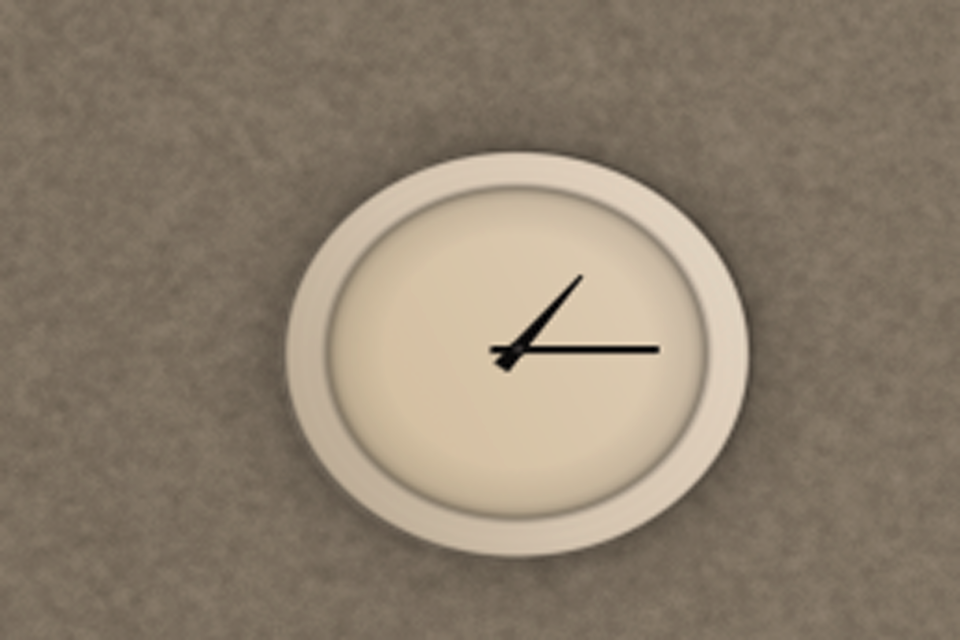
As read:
1:15
